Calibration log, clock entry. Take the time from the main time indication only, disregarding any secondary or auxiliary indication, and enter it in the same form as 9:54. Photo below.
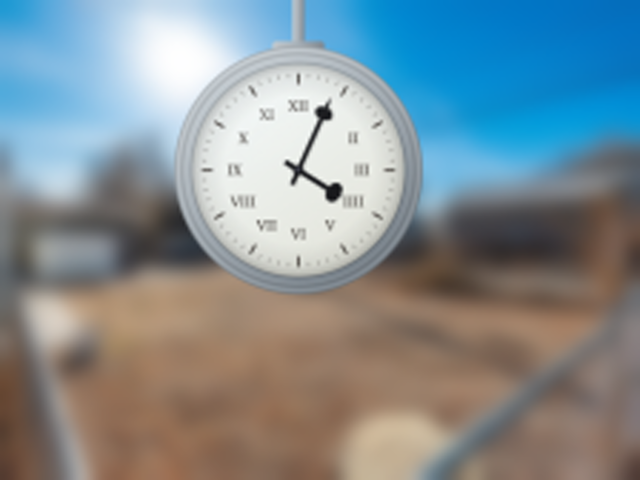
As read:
4:04
